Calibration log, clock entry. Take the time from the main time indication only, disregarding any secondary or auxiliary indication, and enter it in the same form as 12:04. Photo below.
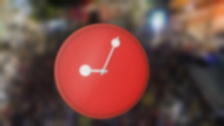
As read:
9:04
